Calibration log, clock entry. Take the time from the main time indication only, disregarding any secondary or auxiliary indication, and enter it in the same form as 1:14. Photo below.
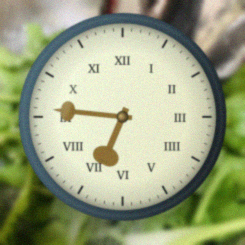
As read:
6:46
